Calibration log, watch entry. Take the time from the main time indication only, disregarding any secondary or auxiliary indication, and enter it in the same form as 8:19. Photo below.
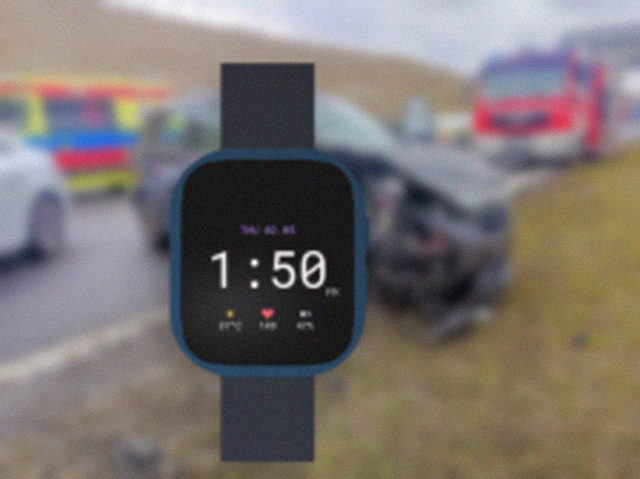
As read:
1:50
